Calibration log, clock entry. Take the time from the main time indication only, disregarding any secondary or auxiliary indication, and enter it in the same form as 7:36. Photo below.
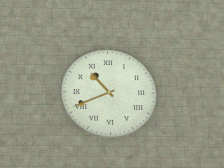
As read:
10:41
